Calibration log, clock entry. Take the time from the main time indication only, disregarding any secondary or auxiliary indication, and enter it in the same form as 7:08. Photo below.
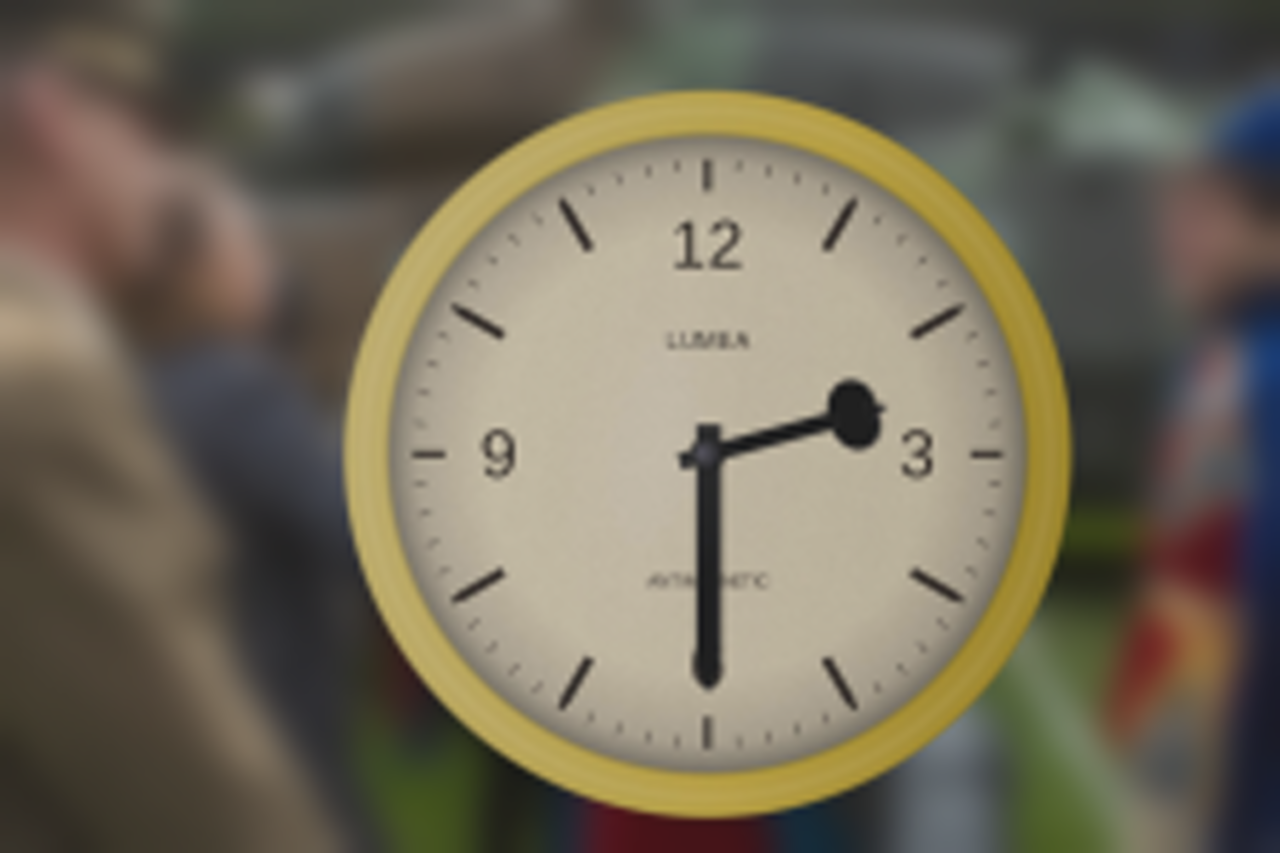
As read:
2:30
